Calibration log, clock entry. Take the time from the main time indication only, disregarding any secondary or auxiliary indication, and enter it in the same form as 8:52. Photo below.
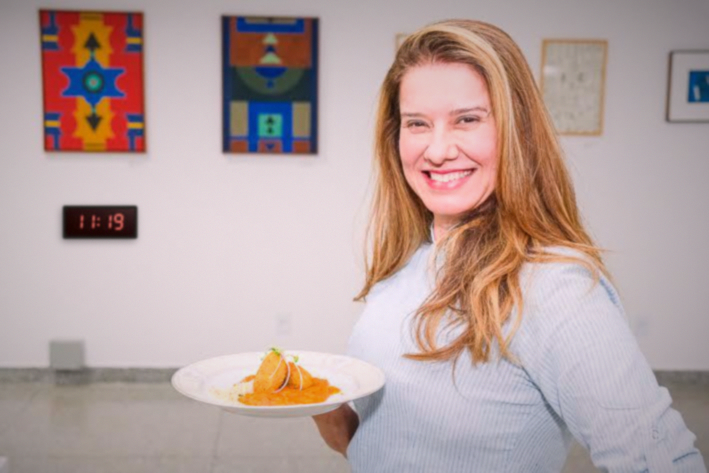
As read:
11:19
